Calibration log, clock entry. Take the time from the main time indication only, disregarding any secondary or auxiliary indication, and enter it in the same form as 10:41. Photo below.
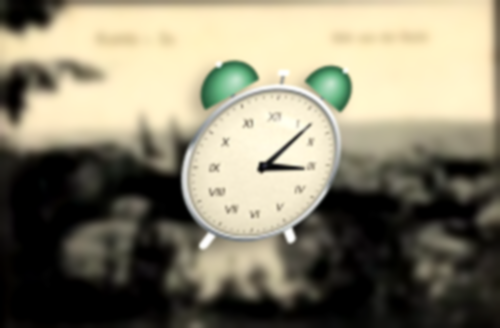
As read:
3:07
